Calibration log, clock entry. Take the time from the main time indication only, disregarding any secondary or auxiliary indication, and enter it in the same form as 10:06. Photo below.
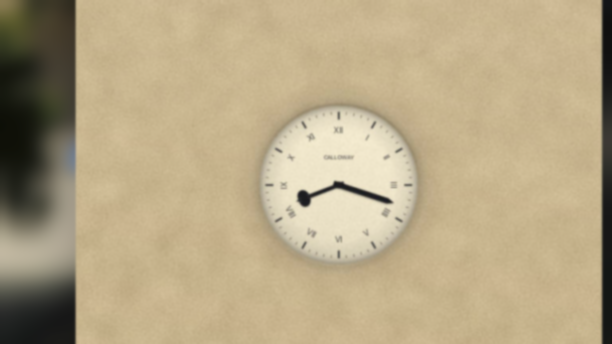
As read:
8:18
